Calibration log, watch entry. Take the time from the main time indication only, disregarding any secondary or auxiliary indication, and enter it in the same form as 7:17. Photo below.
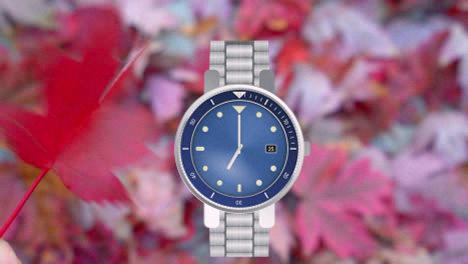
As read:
7:00
